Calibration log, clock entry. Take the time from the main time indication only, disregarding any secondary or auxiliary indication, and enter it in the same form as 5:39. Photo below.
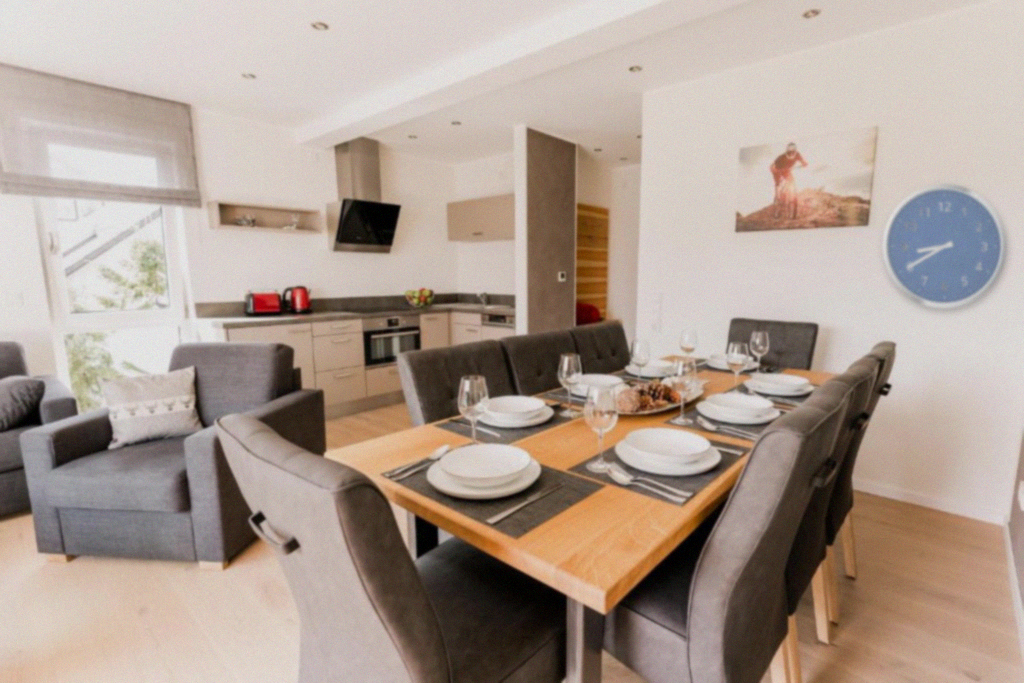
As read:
8:40
